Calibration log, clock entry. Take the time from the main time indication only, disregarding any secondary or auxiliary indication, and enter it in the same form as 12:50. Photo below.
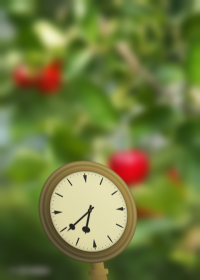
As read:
6:39
